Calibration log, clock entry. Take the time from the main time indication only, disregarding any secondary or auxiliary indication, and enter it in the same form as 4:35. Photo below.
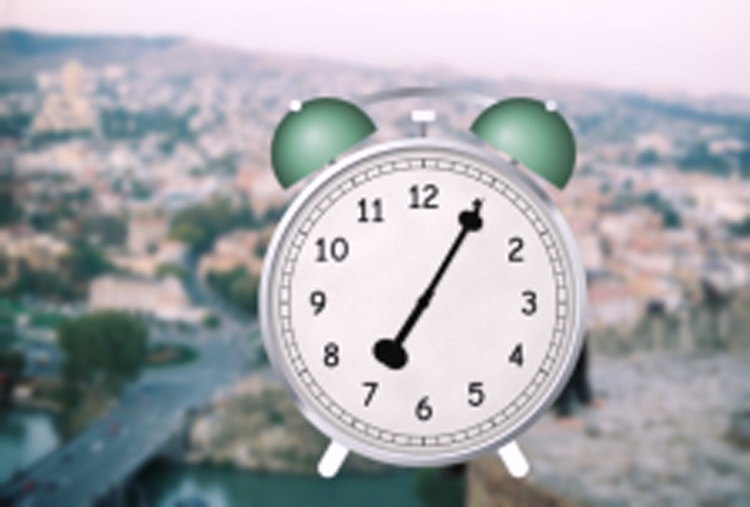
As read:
7:05
